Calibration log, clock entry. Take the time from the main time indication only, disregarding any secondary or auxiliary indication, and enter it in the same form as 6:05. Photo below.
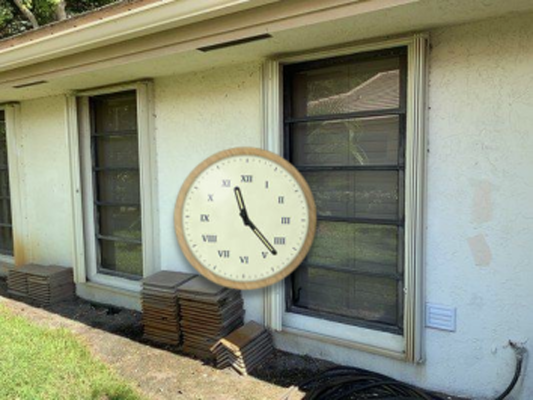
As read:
11:23
